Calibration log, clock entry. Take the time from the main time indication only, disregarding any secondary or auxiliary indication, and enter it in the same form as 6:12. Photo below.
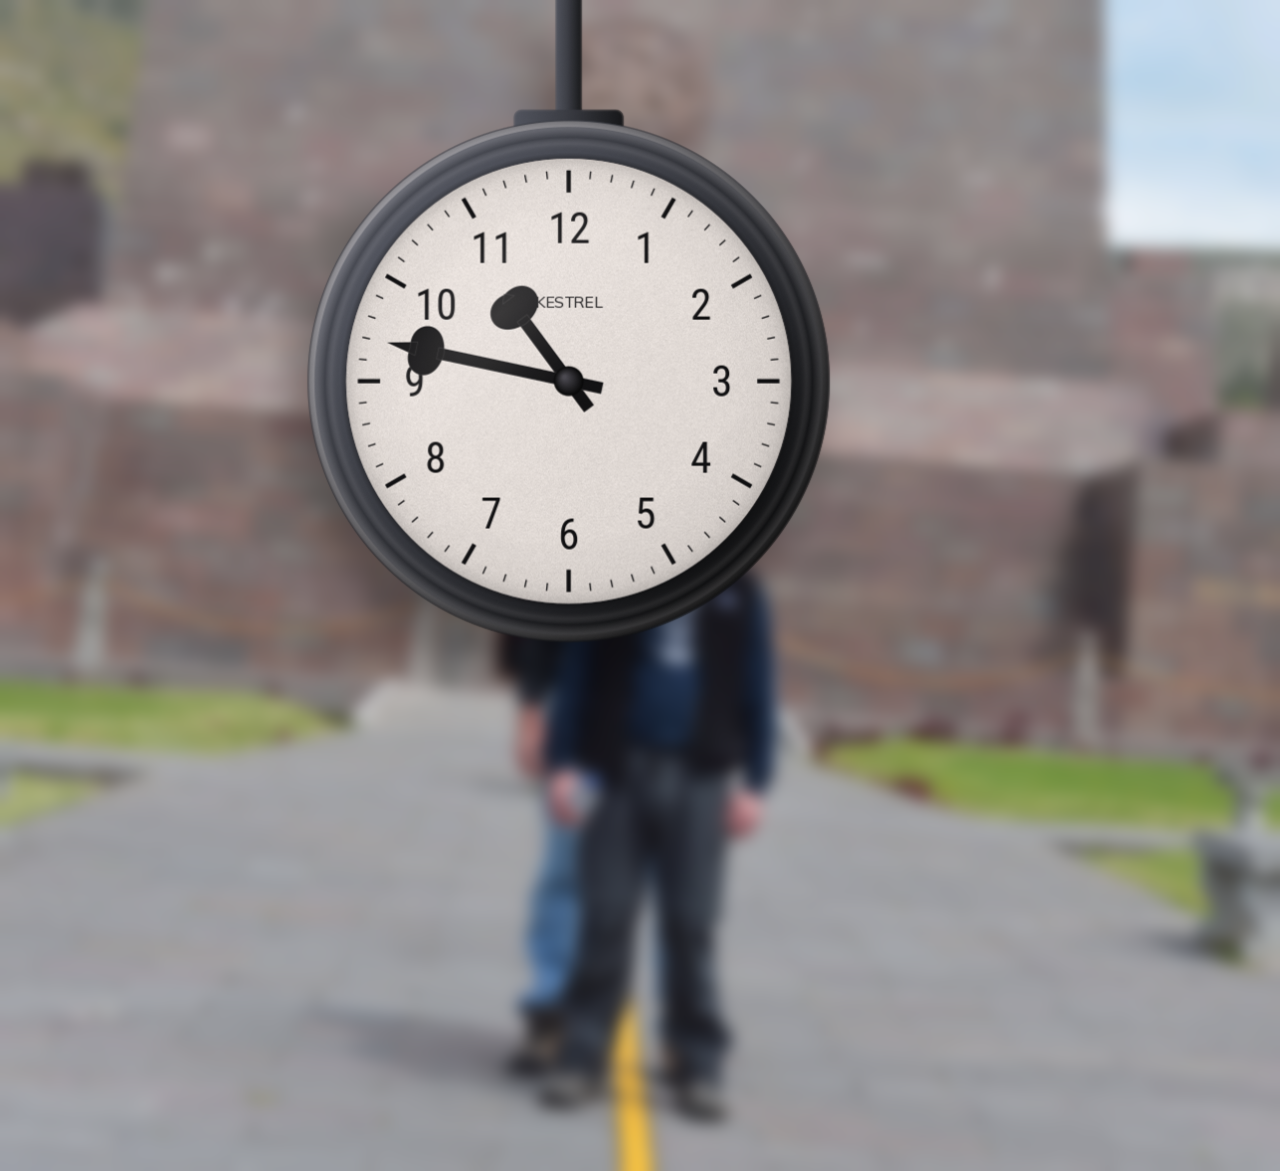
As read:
10:47
